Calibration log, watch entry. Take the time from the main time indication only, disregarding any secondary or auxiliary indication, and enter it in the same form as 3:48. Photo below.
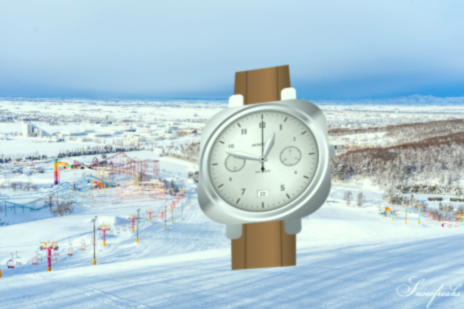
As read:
12:48
